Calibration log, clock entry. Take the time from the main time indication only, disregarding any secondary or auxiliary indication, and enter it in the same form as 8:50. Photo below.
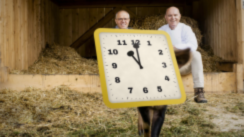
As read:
11:00
